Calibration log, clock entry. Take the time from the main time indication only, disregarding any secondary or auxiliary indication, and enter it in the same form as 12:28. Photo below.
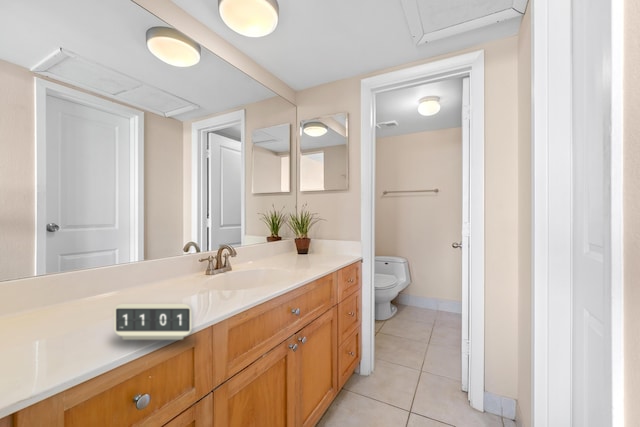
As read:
11:01
